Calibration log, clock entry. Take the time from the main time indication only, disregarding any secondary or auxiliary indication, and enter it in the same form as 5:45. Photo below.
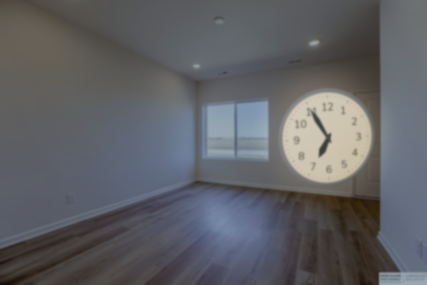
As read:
6:55
